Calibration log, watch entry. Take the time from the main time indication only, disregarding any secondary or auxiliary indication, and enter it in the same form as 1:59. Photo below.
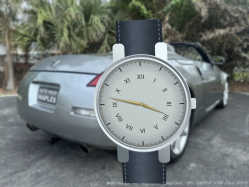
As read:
3:47
